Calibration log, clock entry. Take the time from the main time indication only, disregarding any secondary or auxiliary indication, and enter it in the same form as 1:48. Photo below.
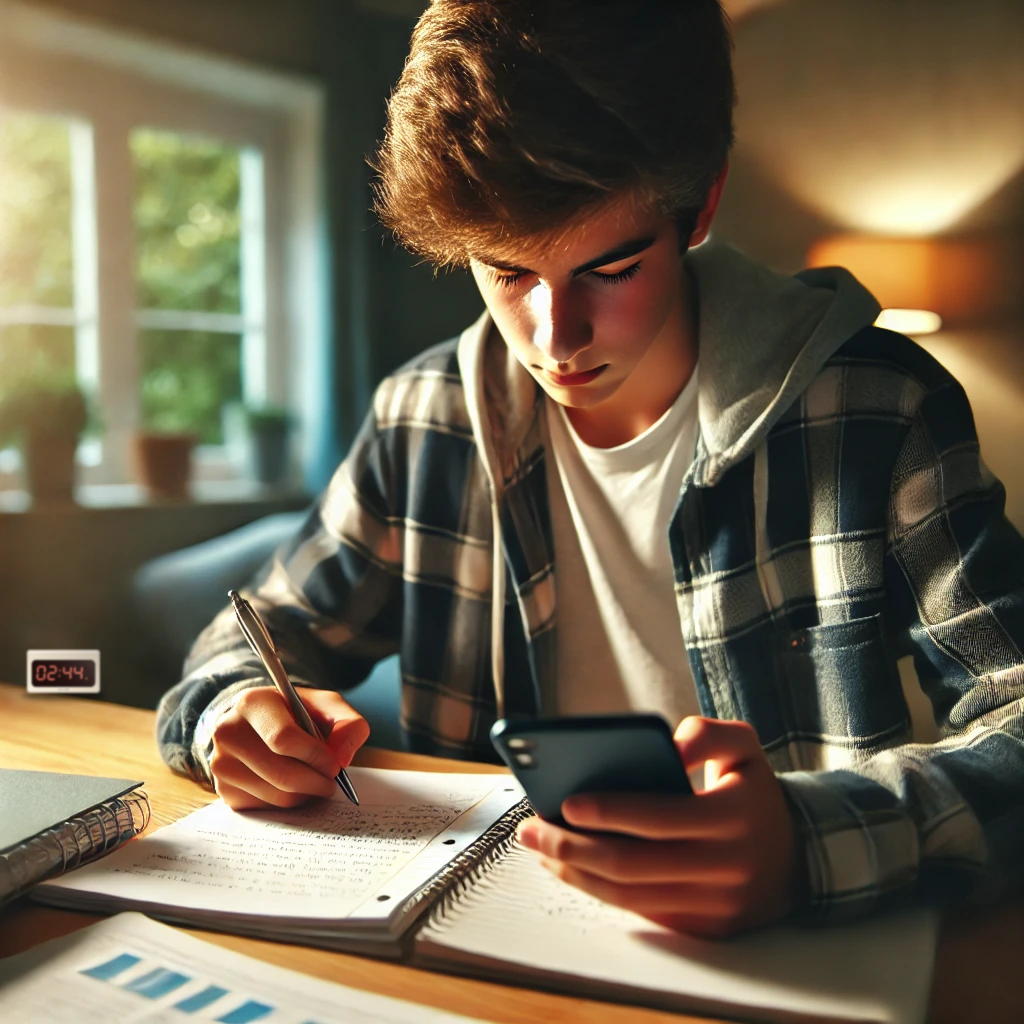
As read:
2:44
